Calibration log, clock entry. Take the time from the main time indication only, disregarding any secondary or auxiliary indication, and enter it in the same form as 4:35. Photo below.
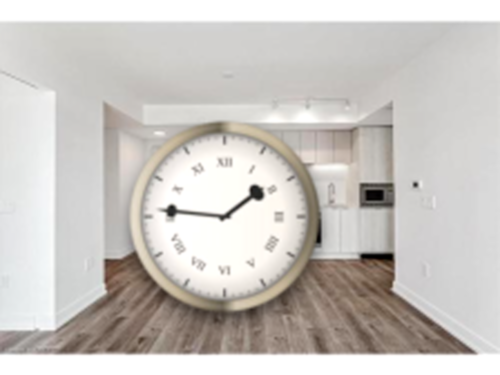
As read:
1:46
